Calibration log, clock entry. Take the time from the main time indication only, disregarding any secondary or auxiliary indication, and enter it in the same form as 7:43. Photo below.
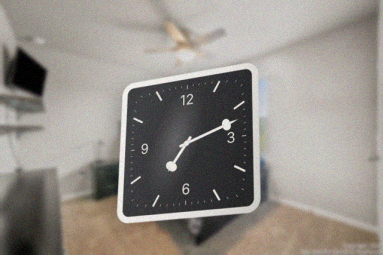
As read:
7:12
